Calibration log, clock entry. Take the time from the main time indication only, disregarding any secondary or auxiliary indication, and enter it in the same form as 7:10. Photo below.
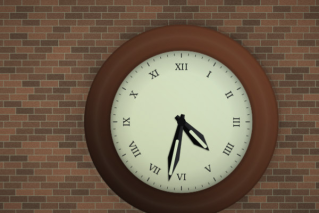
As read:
4:32
